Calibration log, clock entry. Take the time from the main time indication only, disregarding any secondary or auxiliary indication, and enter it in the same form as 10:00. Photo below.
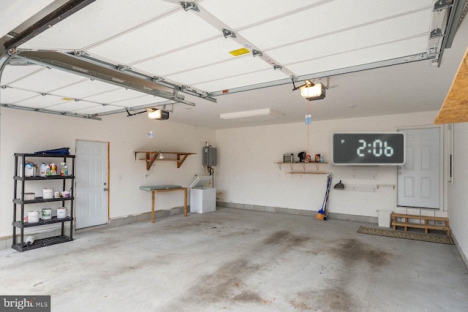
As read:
2:06
